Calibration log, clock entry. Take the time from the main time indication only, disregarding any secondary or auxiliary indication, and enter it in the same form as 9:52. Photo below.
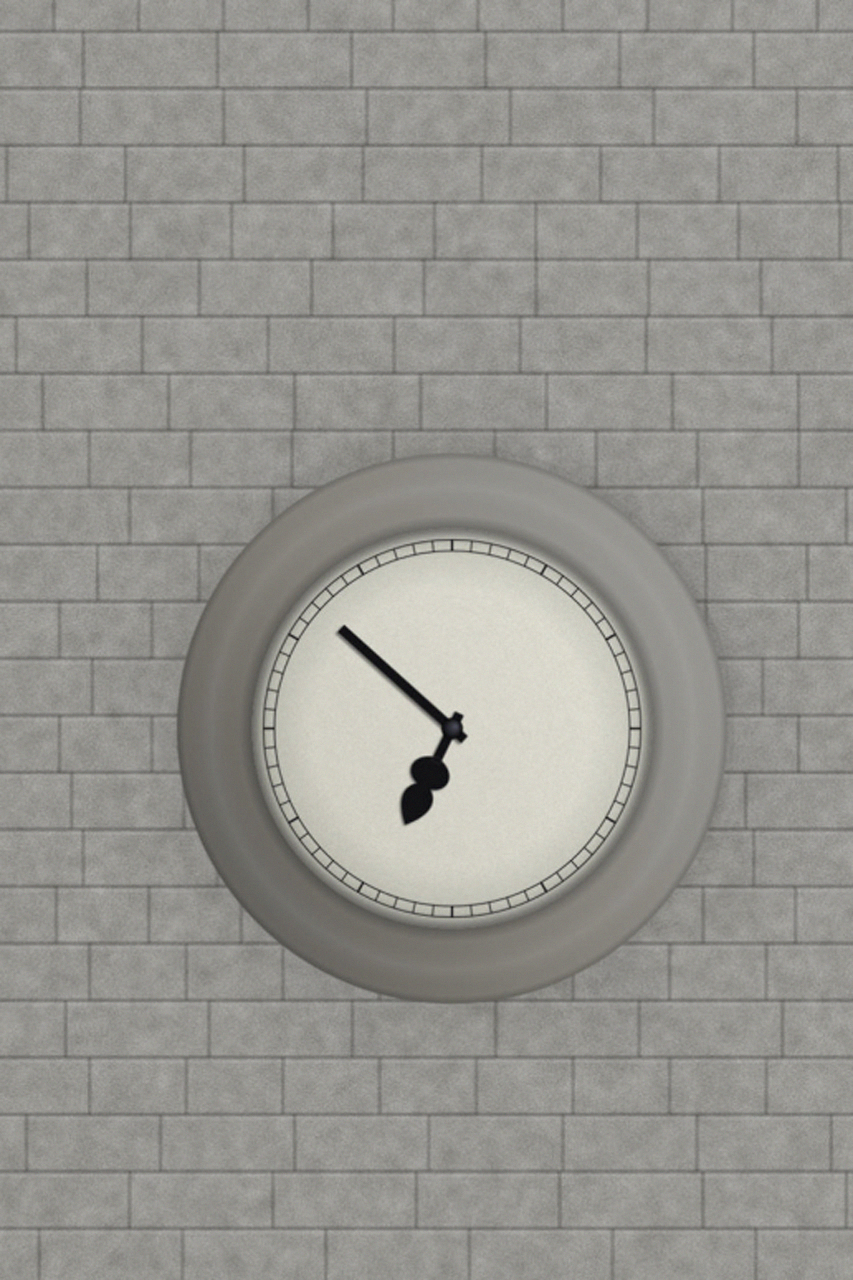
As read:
6:52
